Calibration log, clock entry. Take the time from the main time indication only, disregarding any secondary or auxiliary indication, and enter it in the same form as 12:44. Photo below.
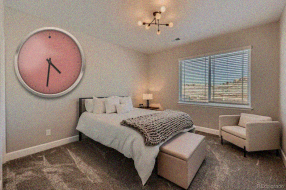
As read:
4:31
